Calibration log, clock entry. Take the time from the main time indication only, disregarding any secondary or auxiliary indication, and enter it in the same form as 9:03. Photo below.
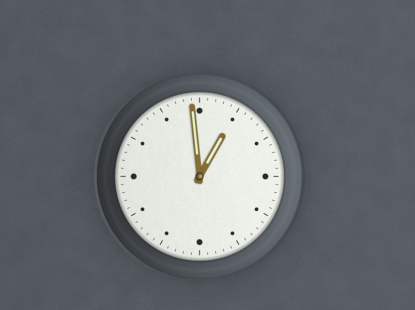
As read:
12:59
